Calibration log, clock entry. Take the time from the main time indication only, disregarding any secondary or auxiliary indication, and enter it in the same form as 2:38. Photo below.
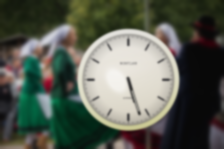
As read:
5:27
